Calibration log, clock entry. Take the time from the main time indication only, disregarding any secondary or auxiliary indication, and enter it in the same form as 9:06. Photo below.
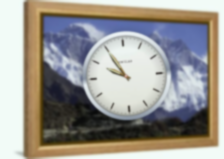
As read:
9:55
